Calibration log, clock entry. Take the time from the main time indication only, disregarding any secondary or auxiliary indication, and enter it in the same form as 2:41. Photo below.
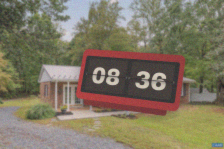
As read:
8:36
